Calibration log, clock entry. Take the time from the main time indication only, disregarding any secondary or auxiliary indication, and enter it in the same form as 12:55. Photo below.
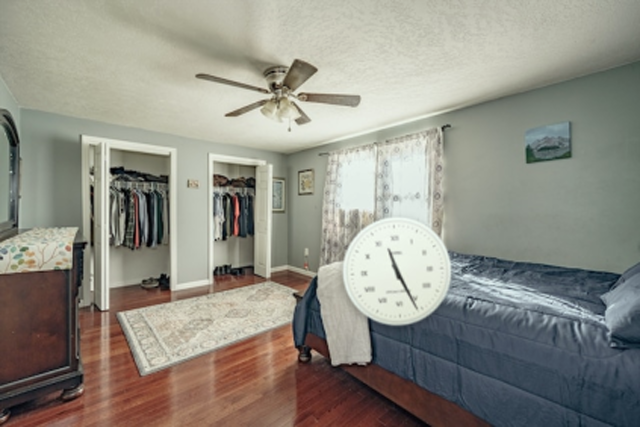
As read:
11:26
